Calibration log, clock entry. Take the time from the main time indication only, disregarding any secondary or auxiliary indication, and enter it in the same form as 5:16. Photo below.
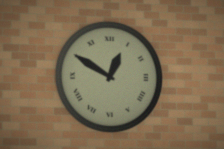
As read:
12:50
